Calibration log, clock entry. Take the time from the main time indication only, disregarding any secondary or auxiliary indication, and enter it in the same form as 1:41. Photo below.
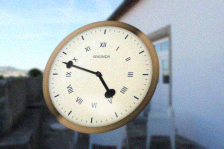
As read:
4:48
